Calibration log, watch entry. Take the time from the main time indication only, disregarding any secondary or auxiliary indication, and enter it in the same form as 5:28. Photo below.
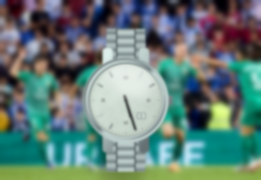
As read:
5:27
